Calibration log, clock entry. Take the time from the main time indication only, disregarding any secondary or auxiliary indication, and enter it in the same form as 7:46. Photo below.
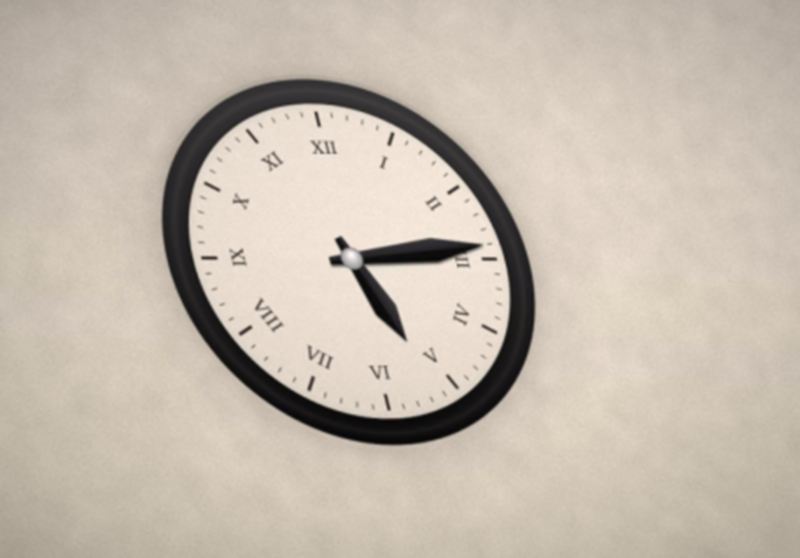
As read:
5:14
